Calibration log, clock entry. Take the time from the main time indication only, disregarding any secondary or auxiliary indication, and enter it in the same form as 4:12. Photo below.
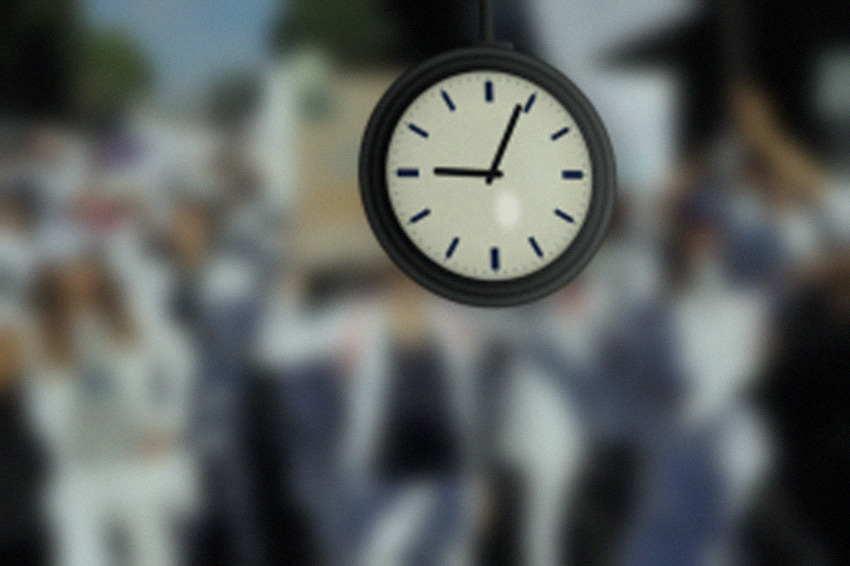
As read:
9:04
